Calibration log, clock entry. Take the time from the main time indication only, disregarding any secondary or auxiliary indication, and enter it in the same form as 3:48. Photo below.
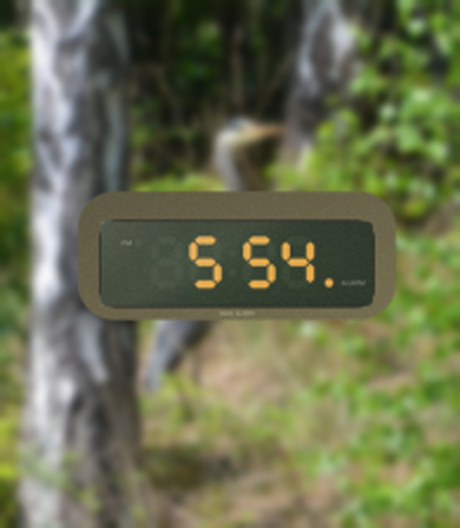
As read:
5:54
